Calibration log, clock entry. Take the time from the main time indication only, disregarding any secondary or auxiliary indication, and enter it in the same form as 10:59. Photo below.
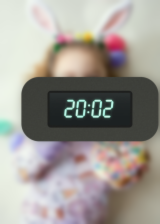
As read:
20:02
